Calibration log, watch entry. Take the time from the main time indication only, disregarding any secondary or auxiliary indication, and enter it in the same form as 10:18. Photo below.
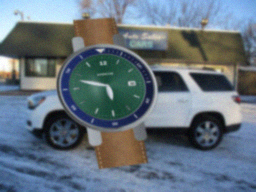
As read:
5:48
